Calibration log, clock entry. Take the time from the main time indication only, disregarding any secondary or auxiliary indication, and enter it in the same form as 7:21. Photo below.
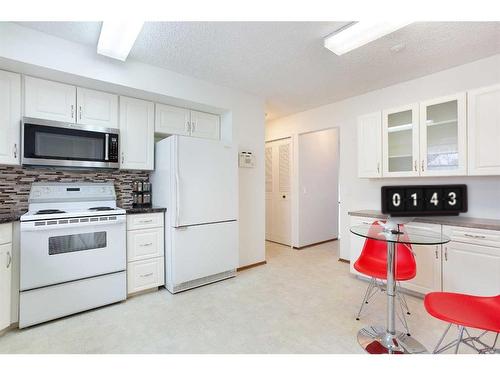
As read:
1:43
